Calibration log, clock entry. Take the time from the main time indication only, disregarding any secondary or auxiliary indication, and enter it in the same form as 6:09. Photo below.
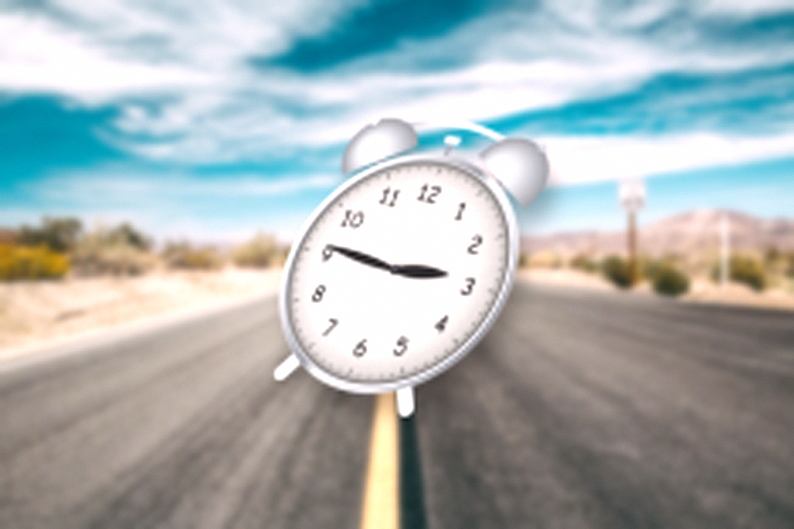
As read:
2:46
